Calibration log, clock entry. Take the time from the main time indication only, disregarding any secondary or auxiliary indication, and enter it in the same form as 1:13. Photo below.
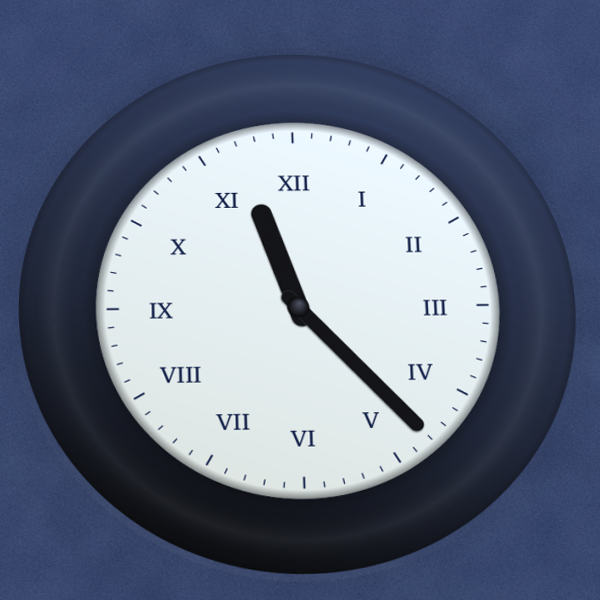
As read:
11:23
